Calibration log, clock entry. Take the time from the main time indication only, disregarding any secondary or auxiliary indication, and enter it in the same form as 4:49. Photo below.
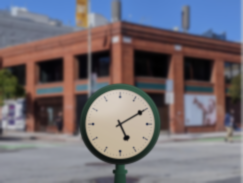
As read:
5:10
